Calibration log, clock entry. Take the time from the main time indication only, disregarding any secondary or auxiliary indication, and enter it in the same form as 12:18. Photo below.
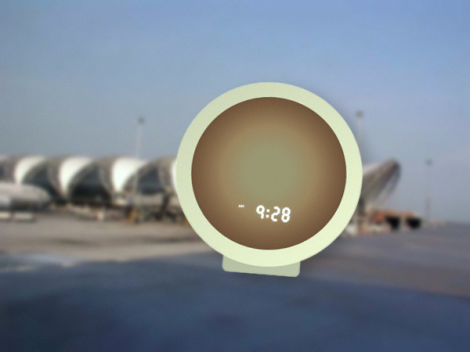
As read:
9:28
